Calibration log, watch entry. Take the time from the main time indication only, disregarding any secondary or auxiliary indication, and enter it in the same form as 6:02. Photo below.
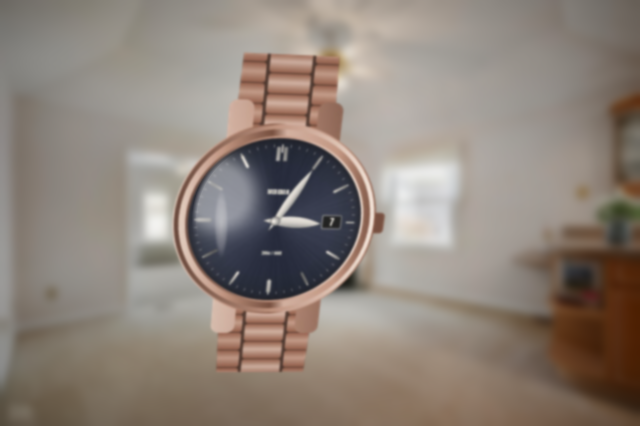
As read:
3:05
